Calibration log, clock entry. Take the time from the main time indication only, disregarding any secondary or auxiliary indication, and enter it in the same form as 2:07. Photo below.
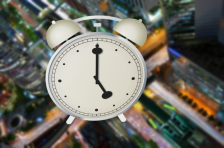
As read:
5:00
